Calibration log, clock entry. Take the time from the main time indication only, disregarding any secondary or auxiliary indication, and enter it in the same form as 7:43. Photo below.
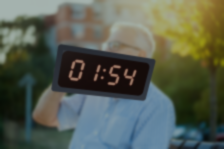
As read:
1:54
